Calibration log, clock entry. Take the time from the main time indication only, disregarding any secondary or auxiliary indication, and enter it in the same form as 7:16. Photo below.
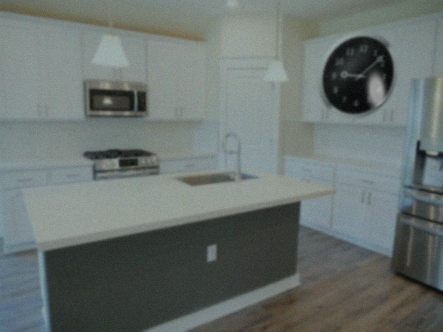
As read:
9:08
